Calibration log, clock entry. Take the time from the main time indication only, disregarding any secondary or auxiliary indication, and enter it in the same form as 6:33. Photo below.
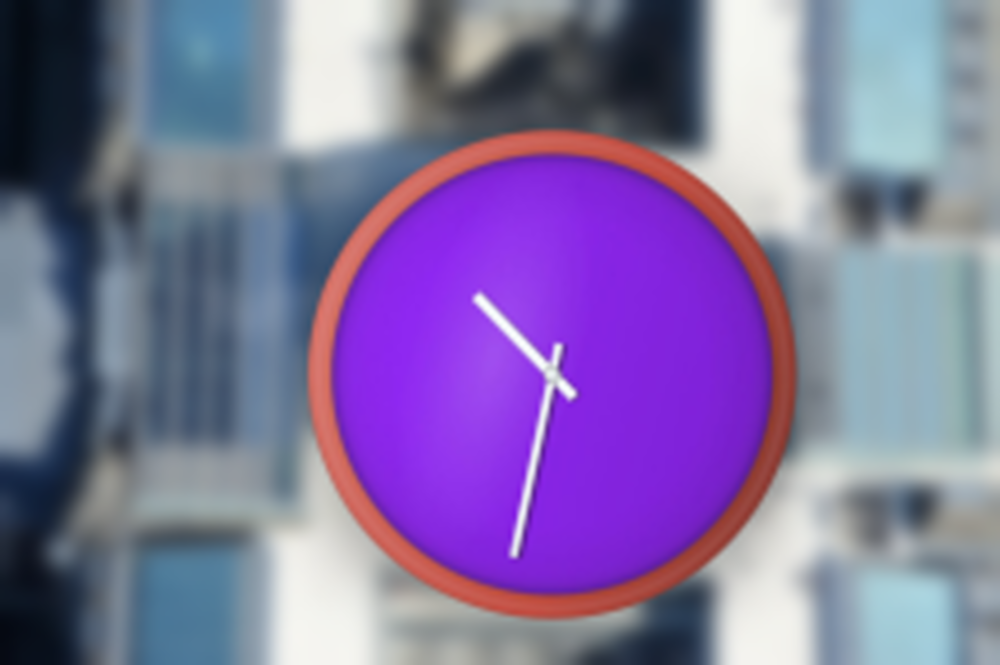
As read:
10:32
